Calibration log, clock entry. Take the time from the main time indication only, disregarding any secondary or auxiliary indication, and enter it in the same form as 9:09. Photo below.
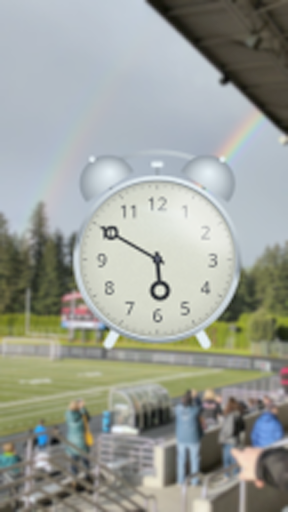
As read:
5:50
